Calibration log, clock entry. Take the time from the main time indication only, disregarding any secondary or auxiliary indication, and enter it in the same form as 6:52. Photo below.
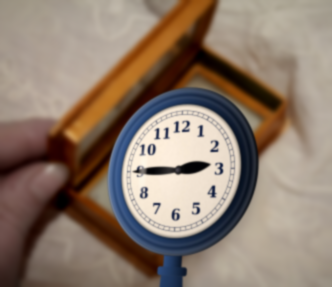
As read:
2:45
